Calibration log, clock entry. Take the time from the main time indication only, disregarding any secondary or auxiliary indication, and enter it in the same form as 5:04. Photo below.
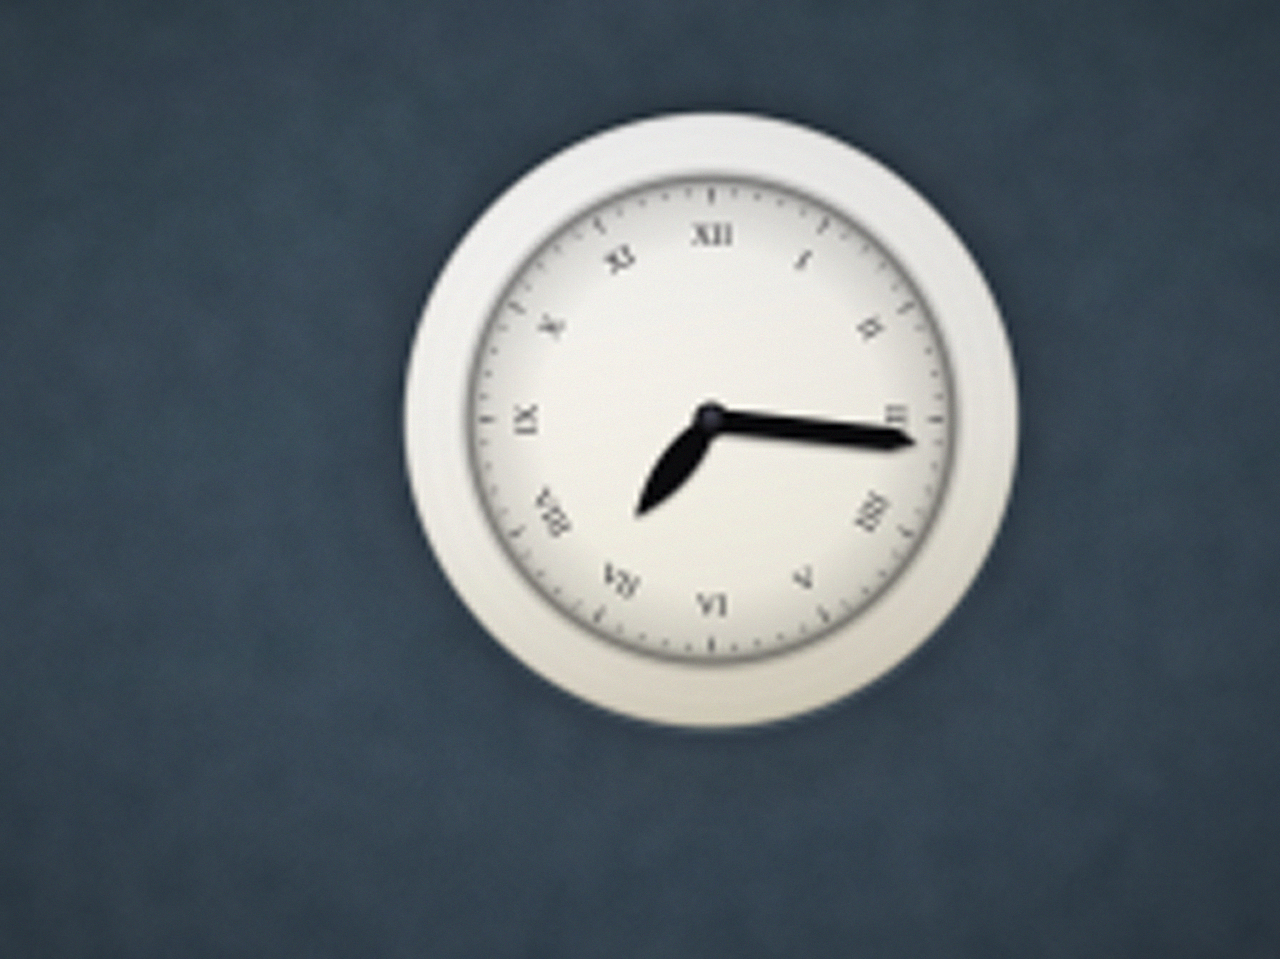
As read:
7:16
